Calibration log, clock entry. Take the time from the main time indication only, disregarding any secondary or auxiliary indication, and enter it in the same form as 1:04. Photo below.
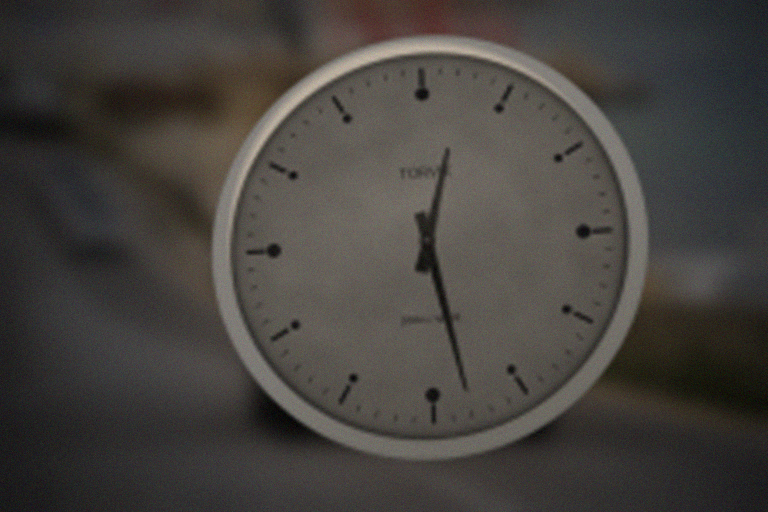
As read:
12:28
